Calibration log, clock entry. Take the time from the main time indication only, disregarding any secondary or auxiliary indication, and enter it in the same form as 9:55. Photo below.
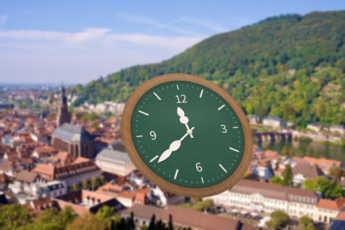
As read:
11:39
